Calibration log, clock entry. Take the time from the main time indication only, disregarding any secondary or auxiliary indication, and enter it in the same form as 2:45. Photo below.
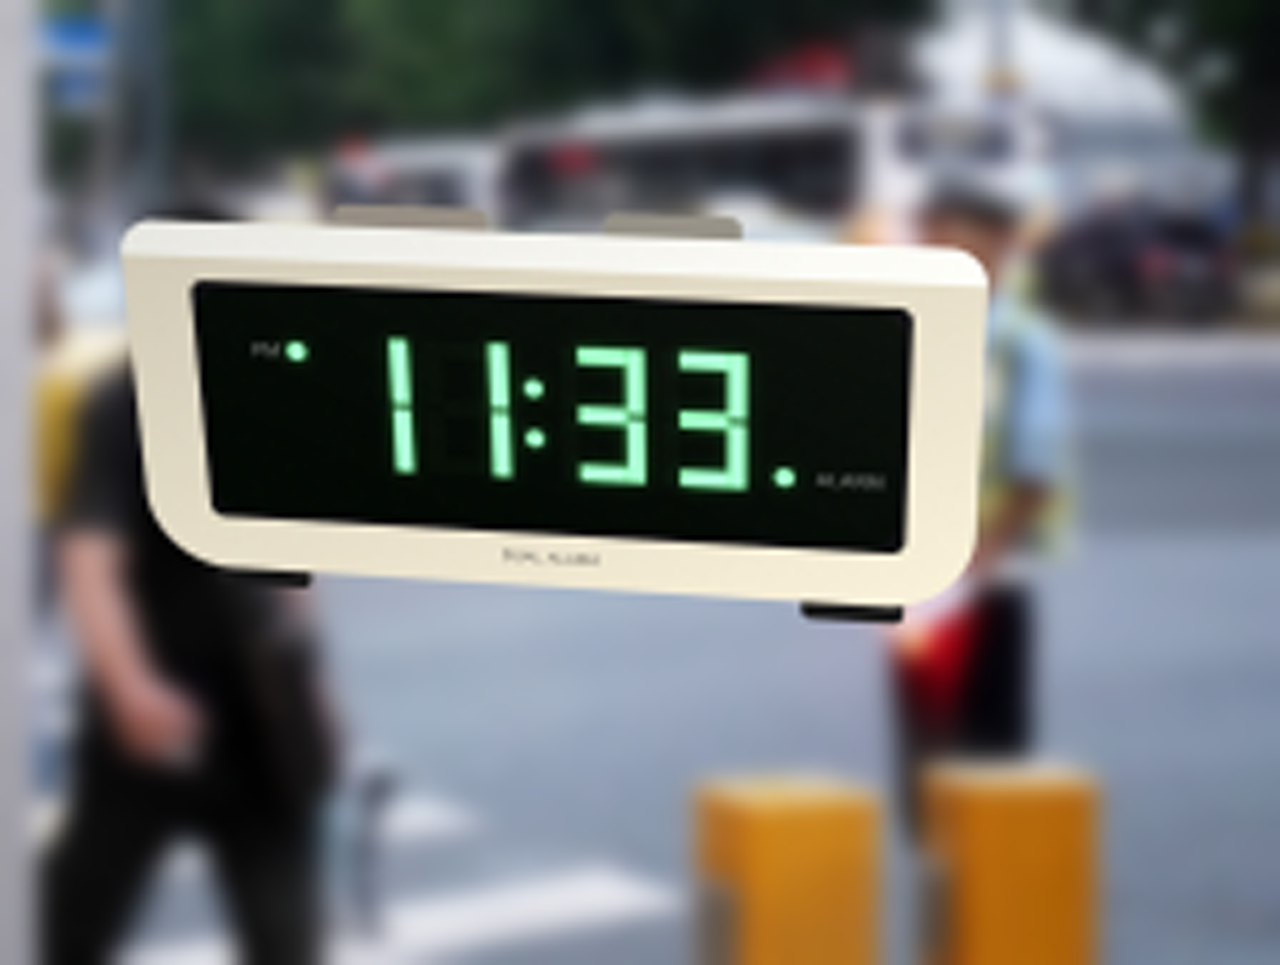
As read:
11:33
